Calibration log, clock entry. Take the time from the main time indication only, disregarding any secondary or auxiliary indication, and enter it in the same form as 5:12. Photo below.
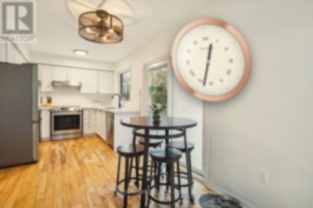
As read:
12:33
